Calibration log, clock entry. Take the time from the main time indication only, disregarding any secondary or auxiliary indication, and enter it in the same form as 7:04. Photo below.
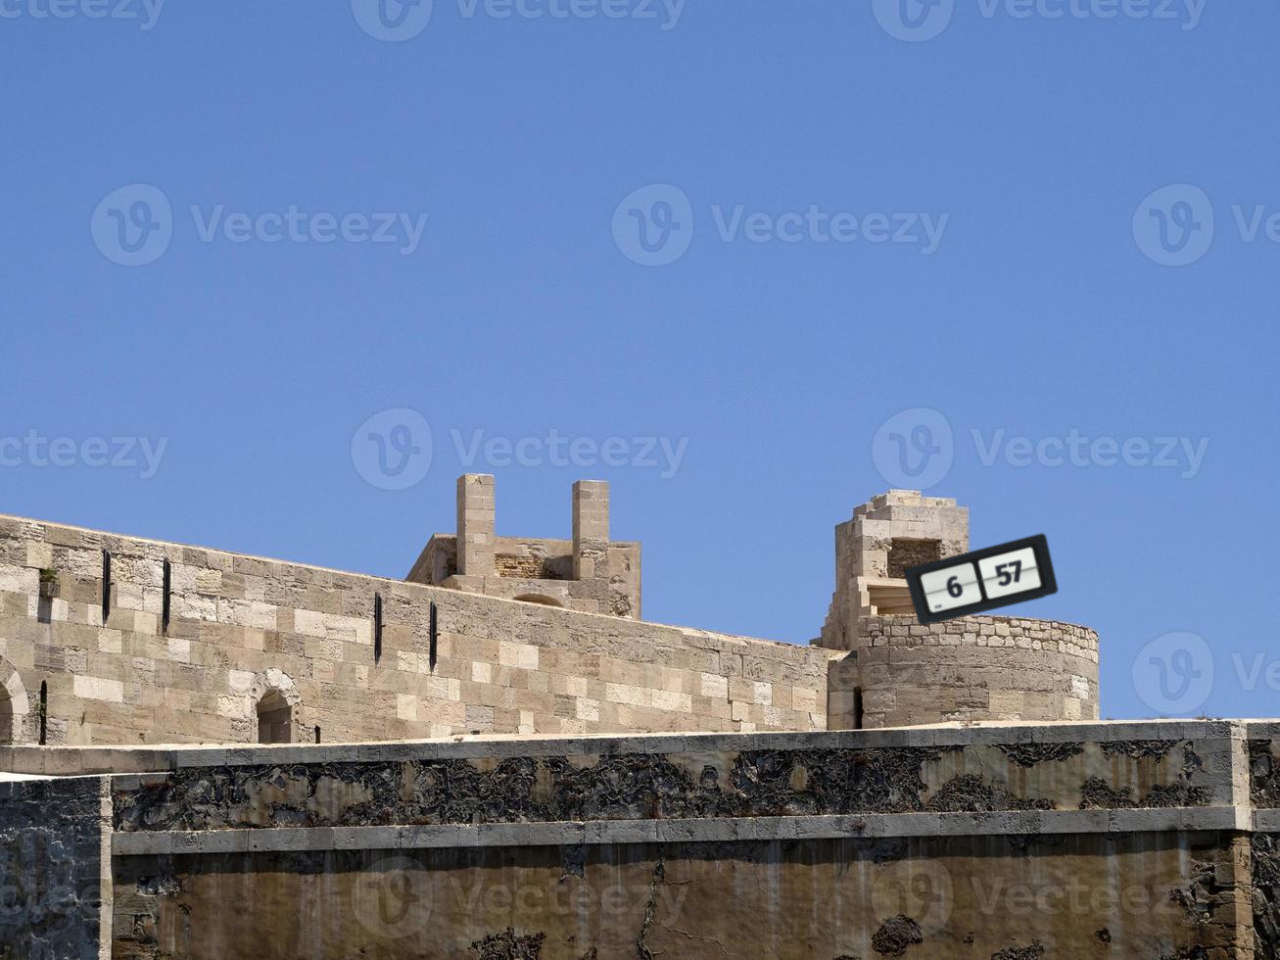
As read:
6:57
